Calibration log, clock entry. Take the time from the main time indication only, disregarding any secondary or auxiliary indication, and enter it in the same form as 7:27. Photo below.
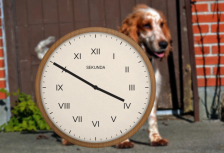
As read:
3:50
